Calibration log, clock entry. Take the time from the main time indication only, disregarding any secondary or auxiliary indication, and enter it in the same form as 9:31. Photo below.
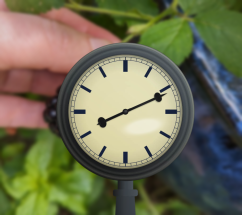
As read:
8:11
